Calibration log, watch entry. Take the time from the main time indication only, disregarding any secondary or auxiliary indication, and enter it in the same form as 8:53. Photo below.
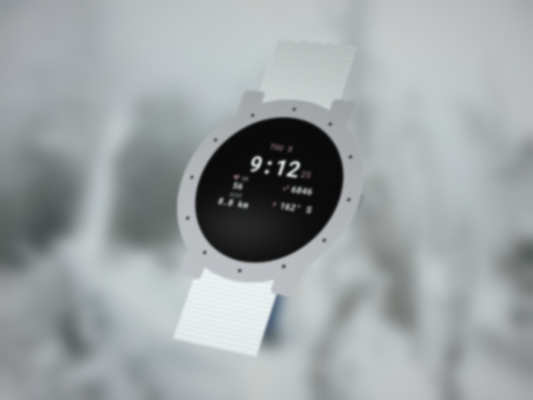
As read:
9:12
